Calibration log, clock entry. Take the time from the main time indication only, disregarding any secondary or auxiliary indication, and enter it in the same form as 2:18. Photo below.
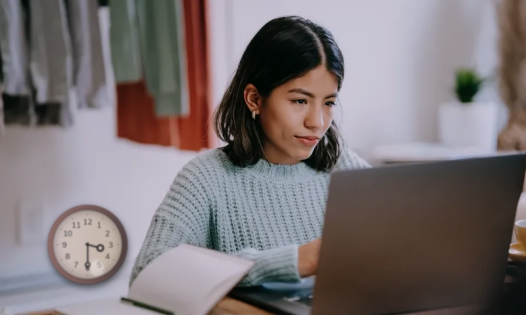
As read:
3:30
